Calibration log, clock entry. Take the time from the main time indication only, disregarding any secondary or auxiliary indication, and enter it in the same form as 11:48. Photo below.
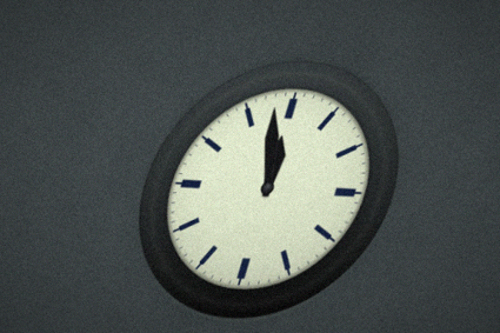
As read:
11:58
